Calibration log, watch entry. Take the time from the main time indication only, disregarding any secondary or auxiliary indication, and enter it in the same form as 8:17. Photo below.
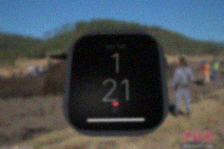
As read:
1:21
